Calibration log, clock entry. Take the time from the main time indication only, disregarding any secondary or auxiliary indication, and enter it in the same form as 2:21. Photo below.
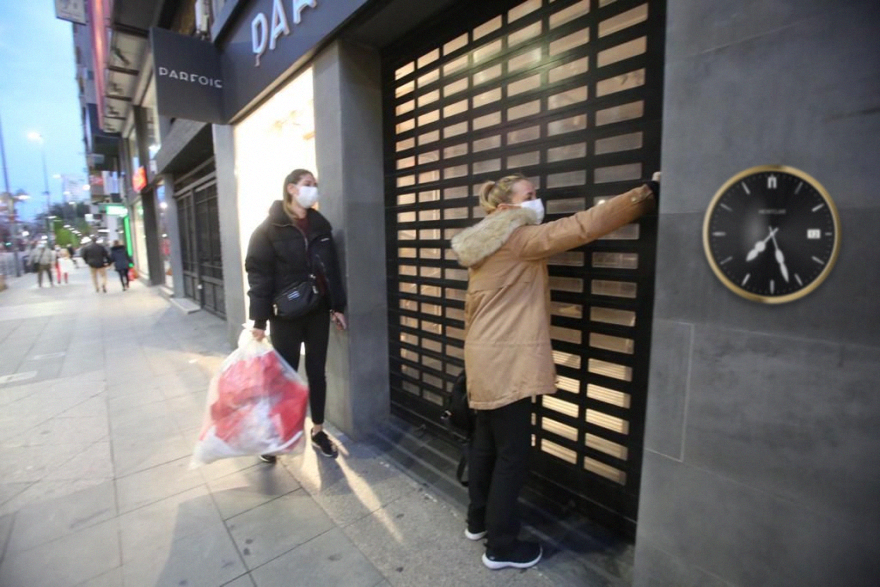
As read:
7:27
